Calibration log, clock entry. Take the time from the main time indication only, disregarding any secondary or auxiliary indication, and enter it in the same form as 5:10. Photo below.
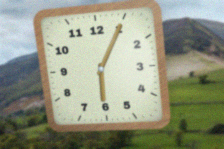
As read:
6:05
